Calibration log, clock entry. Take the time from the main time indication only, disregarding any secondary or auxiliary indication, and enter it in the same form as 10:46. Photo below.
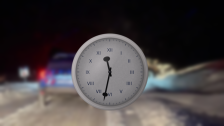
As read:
11:32
